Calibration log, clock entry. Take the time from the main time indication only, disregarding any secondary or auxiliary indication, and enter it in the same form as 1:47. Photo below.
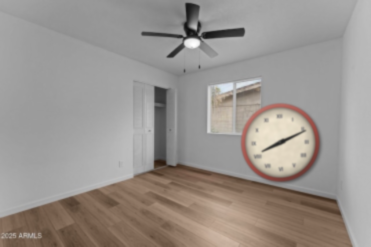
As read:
8:11
